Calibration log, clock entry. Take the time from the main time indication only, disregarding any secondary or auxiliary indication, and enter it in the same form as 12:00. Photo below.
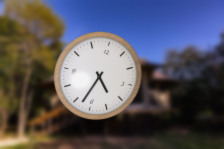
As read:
4:33
